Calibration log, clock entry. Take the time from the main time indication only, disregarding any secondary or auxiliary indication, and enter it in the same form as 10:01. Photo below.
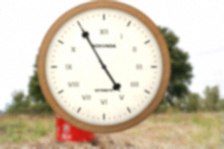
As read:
4:55
